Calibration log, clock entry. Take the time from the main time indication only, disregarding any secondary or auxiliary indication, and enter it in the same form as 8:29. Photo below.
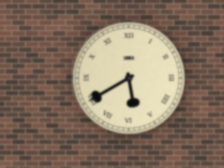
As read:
5:40
